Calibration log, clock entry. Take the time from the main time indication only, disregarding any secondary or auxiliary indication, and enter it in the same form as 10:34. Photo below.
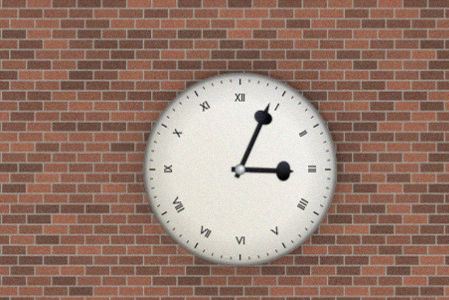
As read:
3:04
